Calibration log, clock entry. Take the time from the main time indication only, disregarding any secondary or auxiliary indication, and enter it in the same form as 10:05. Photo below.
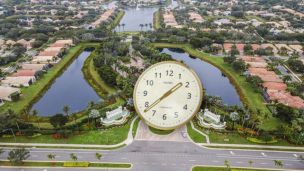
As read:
1:38
